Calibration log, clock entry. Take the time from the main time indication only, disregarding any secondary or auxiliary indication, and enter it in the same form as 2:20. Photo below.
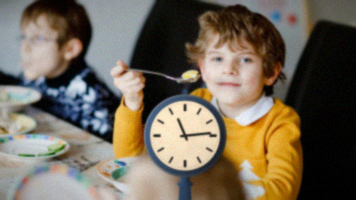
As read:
11:14
